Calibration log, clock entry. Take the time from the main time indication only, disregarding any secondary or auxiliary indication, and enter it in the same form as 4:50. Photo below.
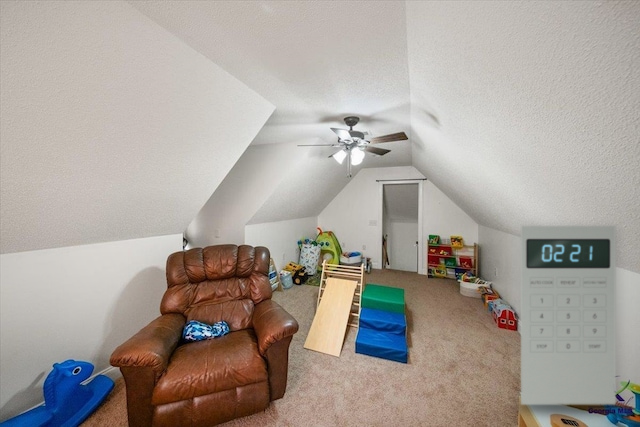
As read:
2:21
